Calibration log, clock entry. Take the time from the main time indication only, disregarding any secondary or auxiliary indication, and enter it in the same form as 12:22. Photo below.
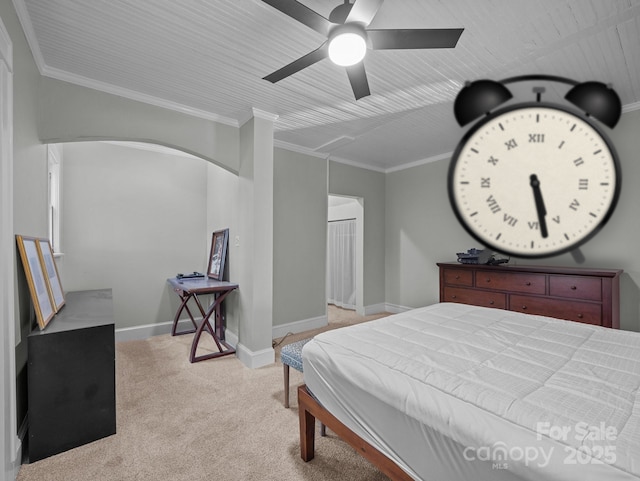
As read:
5:28
